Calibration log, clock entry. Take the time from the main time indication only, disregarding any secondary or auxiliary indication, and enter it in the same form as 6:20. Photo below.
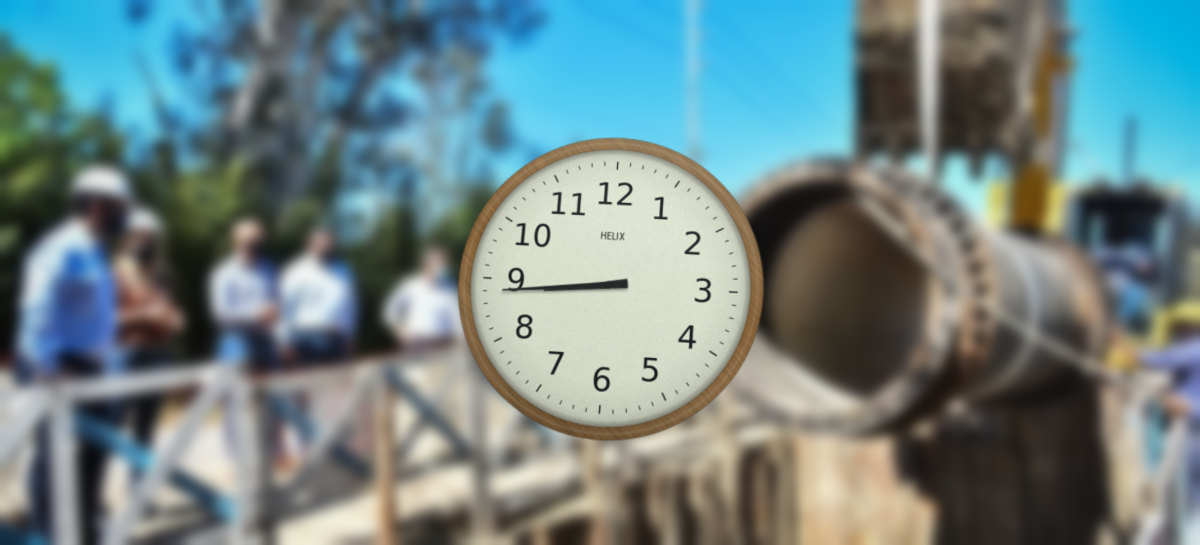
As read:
8:44
